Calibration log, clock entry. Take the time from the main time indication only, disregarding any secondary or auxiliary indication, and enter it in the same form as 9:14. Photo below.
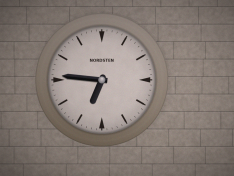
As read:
6:46
